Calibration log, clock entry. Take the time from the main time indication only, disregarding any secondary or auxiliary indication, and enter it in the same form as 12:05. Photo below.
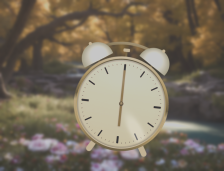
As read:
6:00
